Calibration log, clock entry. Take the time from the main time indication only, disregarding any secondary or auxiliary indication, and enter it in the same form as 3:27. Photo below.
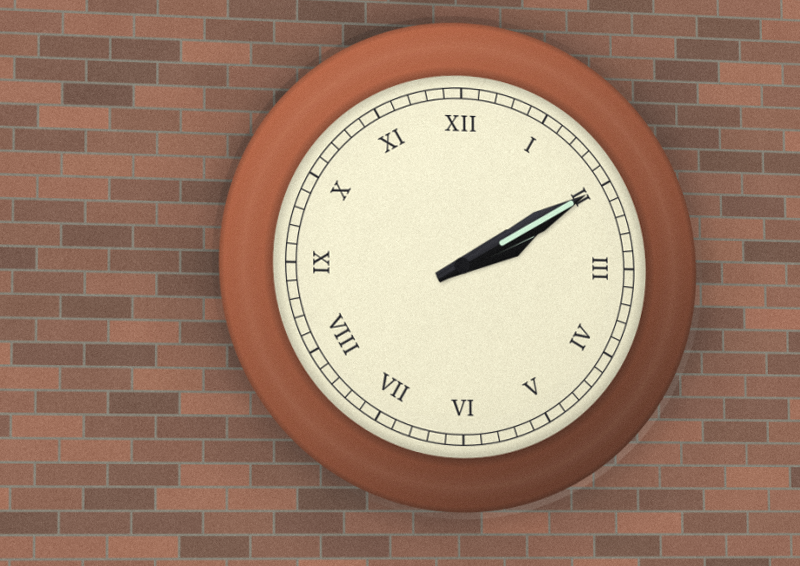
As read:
2:10
